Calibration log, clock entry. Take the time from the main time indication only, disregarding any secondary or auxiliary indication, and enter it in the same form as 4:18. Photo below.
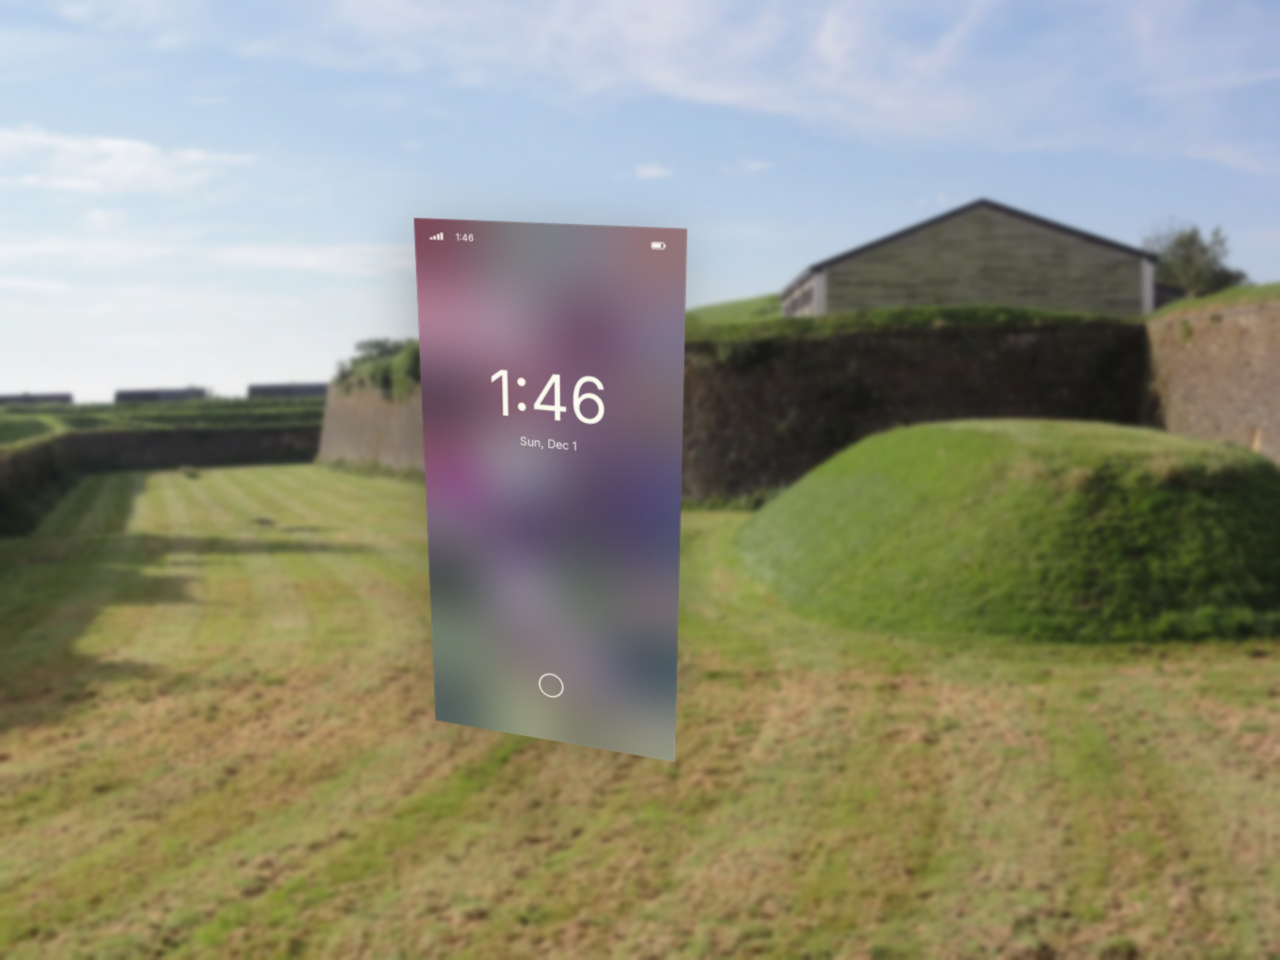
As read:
1:46
